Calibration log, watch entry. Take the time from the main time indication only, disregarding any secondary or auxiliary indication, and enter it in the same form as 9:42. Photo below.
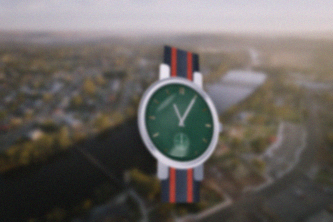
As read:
11:05
